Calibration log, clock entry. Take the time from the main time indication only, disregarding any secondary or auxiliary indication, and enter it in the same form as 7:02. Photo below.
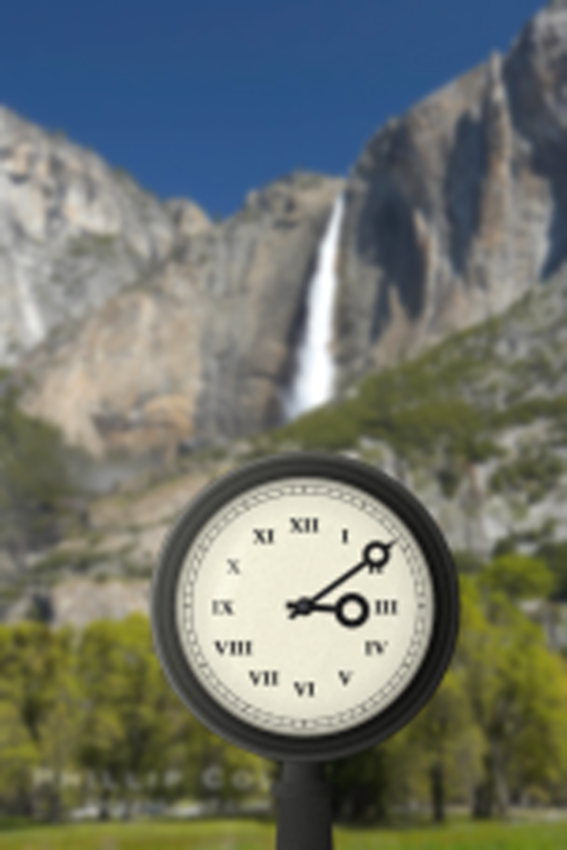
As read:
3:09
